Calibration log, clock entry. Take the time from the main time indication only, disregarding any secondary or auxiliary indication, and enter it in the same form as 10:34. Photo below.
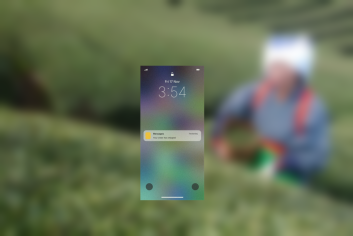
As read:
3:54
